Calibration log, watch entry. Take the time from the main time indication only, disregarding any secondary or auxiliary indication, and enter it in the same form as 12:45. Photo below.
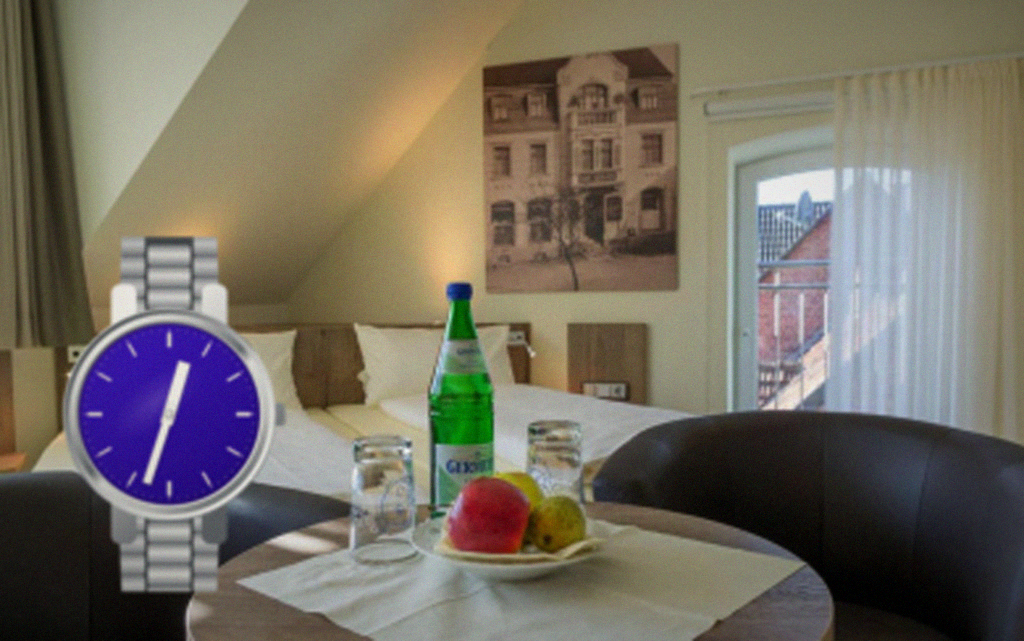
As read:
12:33
